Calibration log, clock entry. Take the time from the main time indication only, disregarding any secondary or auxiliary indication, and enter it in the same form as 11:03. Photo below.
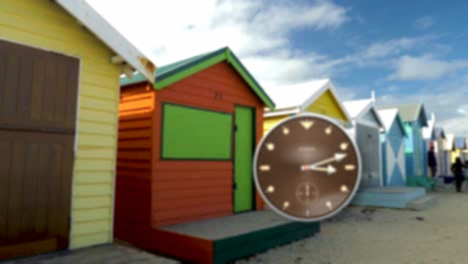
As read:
3:12
